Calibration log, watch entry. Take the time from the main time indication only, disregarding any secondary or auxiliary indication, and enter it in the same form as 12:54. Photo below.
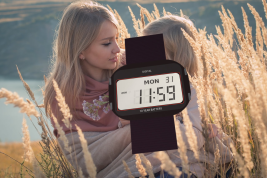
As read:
11:59
